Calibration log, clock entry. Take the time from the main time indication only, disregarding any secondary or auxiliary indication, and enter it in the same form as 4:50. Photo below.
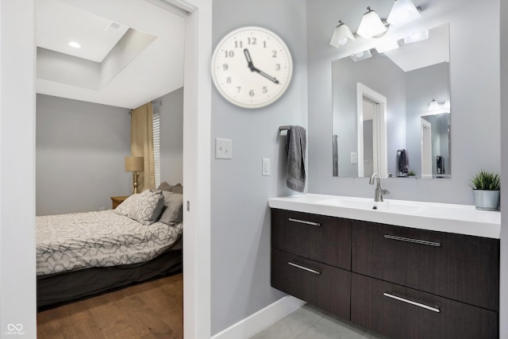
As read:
11:20
